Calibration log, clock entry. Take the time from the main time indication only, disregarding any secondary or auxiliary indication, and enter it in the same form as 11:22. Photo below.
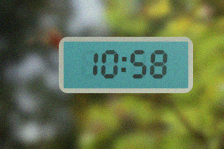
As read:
10:58
